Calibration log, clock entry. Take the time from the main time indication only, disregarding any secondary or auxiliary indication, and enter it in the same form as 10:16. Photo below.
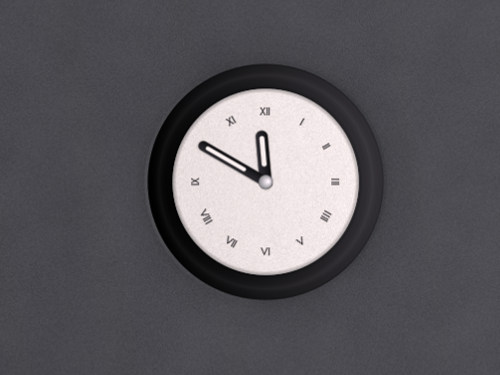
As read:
11:50
